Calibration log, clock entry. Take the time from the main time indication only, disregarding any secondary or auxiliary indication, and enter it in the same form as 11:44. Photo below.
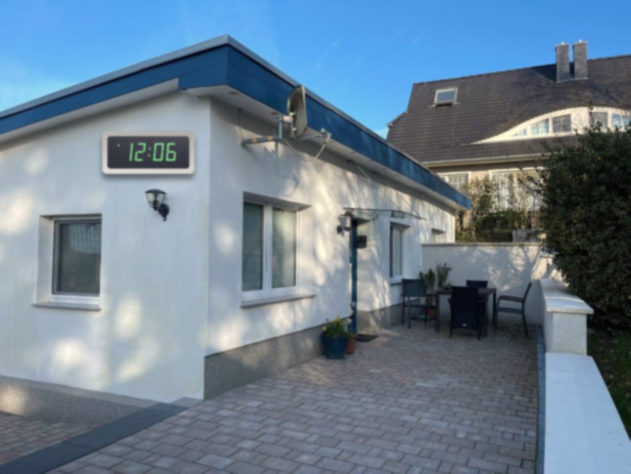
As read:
12:06
